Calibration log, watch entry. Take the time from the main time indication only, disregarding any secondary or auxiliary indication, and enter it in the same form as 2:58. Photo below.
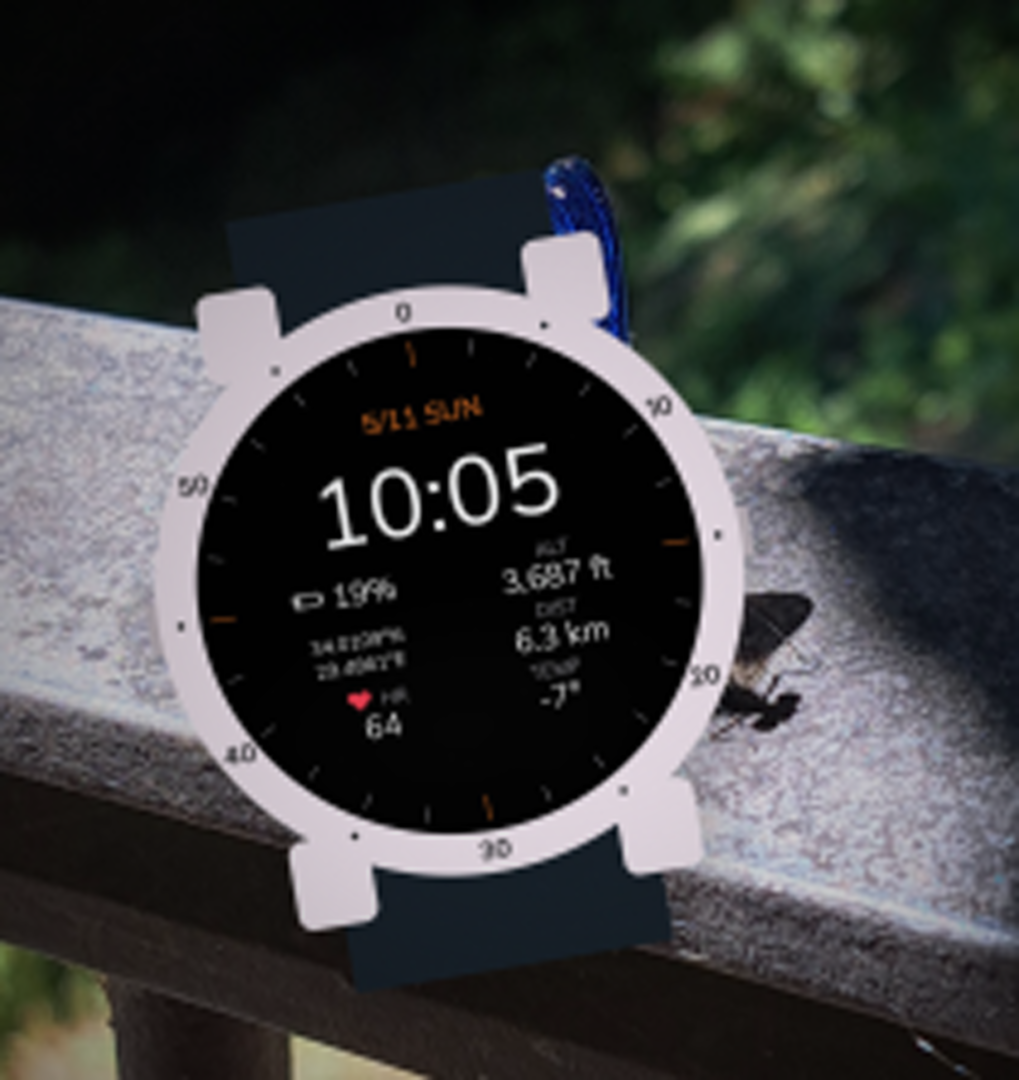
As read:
10:05
